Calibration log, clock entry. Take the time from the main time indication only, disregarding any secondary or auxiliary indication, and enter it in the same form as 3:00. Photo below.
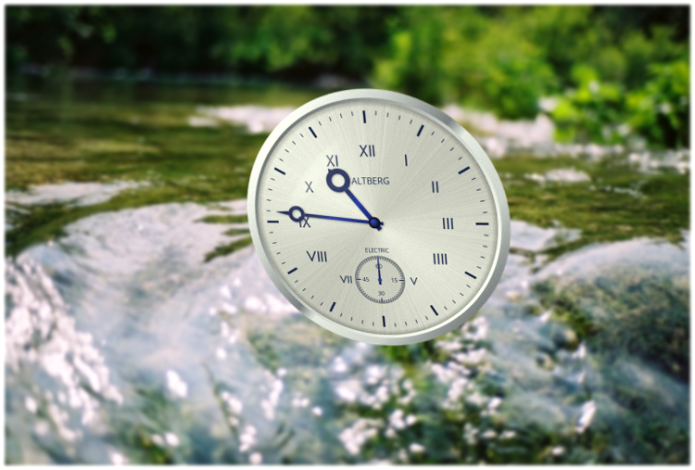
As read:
10:46
